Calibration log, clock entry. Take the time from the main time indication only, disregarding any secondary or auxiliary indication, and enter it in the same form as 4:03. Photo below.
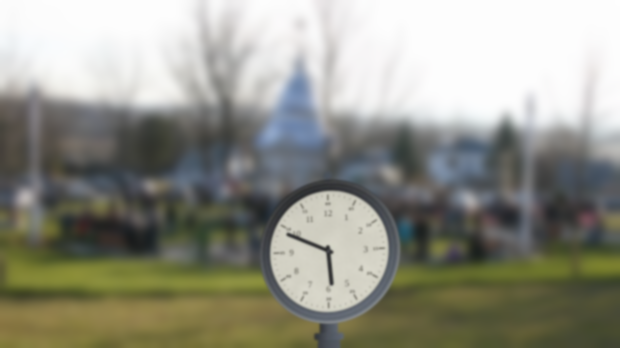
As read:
5:49
